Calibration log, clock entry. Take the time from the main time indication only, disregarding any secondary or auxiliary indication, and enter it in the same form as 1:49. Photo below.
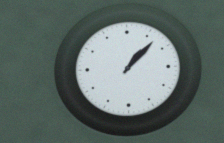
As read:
1:07
